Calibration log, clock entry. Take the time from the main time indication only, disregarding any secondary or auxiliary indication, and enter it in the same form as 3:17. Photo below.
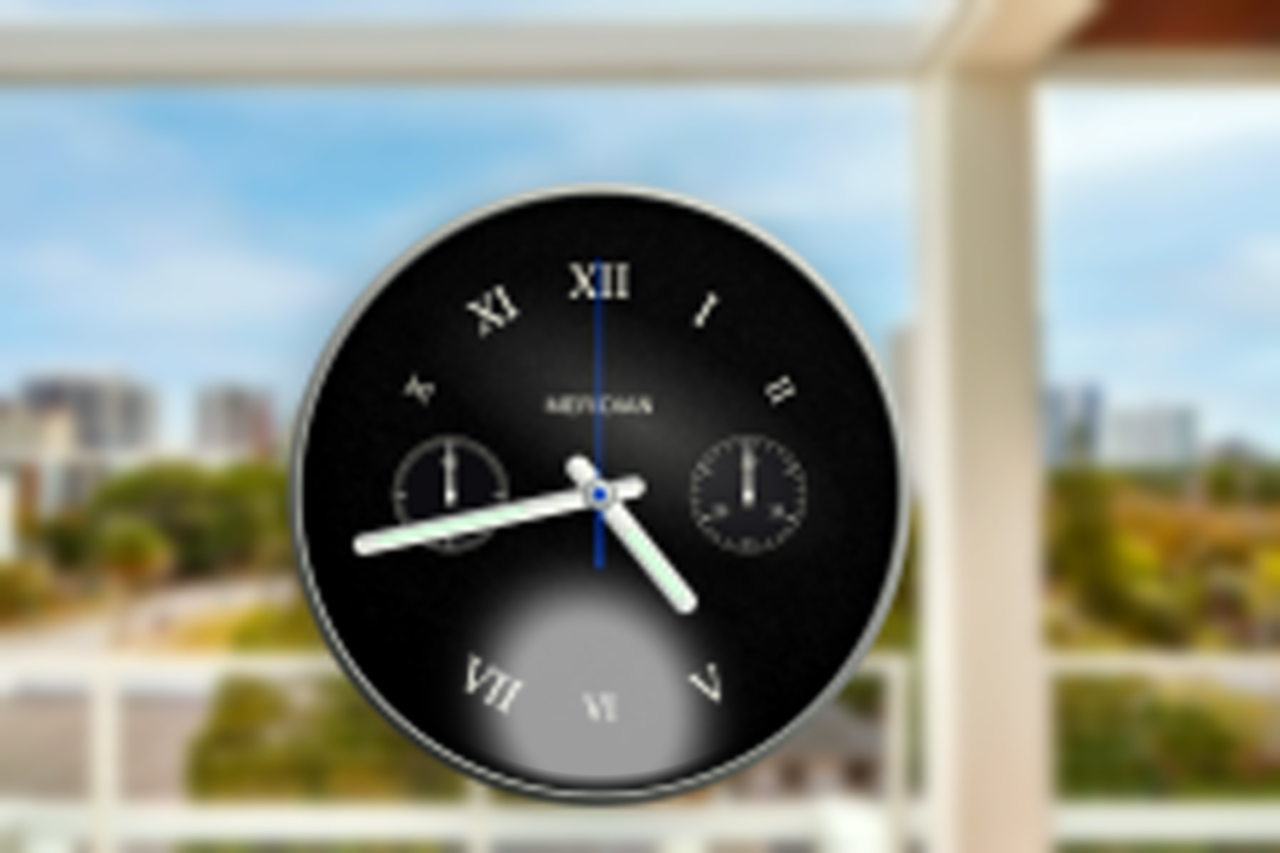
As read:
4:43
